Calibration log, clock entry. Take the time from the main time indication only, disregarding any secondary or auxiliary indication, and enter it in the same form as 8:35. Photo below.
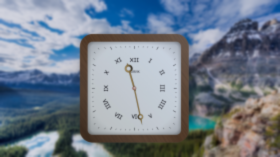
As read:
11:28
